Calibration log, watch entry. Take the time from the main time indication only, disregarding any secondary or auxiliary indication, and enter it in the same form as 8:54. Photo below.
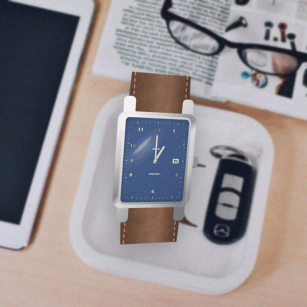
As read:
1:00
